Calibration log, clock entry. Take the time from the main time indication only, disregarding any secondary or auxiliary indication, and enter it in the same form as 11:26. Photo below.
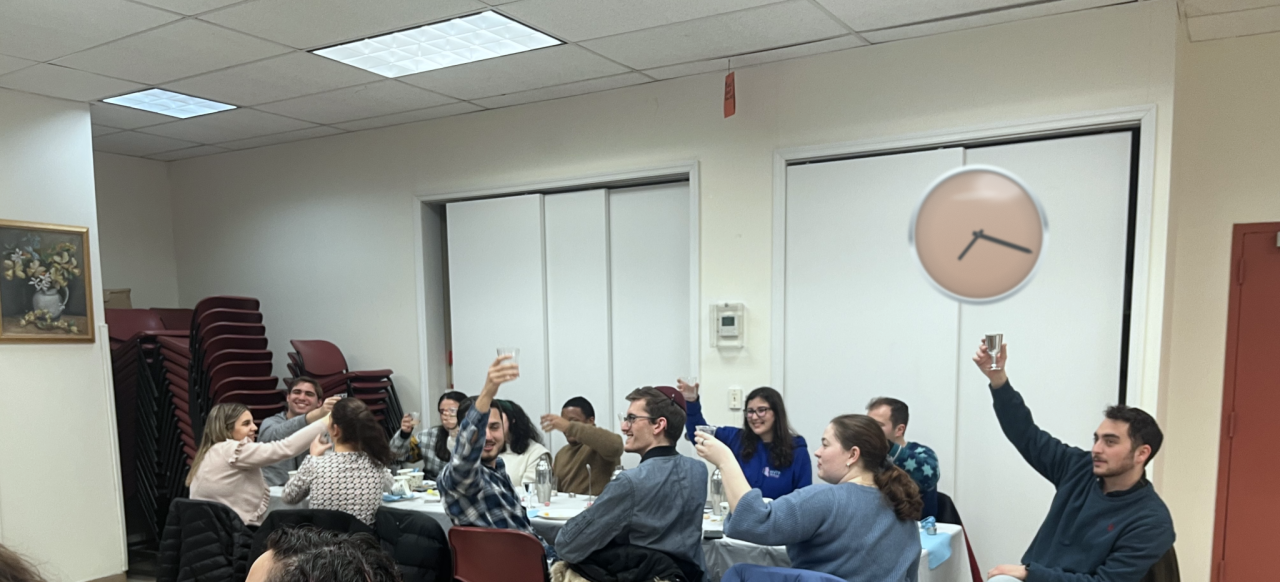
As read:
7:18
